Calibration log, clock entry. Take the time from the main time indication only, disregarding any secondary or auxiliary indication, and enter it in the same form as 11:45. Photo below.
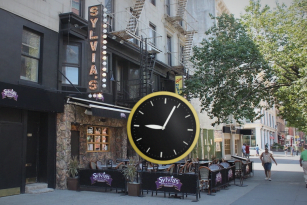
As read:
9:04
